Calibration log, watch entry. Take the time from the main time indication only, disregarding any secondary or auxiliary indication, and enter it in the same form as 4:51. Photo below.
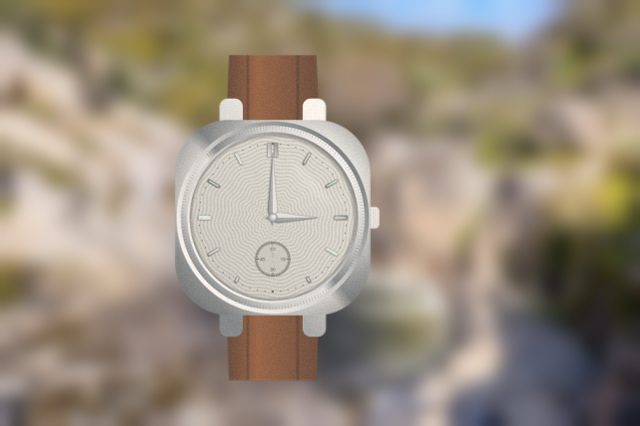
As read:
3:00
